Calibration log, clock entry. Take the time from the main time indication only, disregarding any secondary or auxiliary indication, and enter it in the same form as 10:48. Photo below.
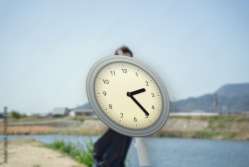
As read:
2:24
